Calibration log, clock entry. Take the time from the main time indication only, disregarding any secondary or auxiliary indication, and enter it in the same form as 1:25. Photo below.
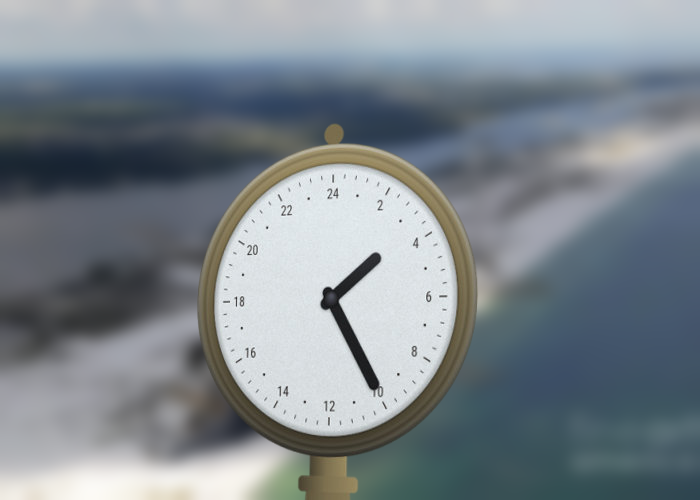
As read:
3:25
